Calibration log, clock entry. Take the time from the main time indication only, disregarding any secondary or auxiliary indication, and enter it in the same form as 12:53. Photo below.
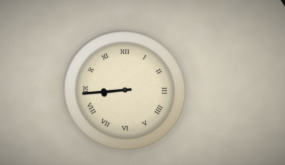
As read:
8:44
